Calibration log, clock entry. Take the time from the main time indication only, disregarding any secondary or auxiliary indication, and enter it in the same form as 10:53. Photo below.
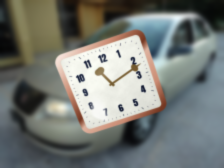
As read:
11:12
